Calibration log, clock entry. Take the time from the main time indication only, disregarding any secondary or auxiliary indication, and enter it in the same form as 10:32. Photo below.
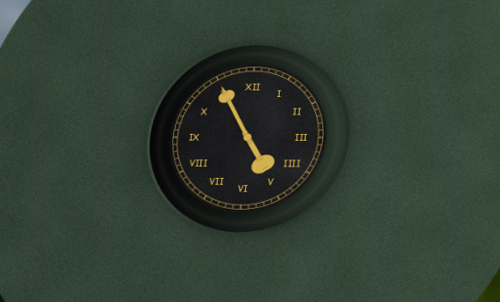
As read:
4:55
